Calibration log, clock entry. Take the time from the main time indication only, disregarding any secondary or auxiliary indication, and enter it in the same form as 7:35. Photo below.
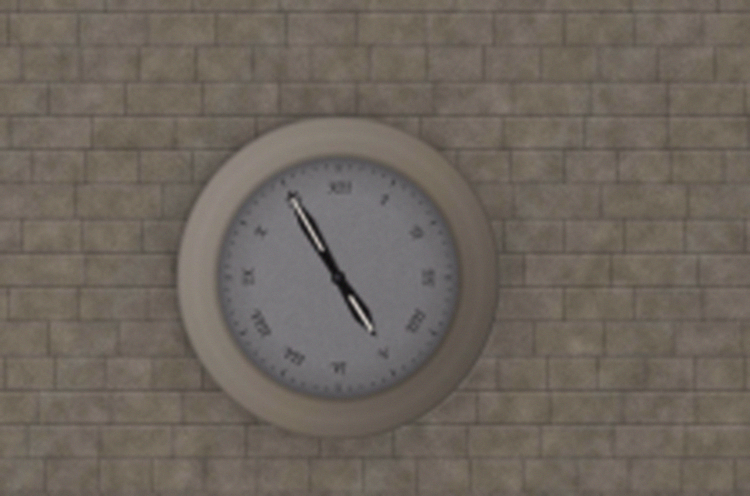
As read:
4:55
